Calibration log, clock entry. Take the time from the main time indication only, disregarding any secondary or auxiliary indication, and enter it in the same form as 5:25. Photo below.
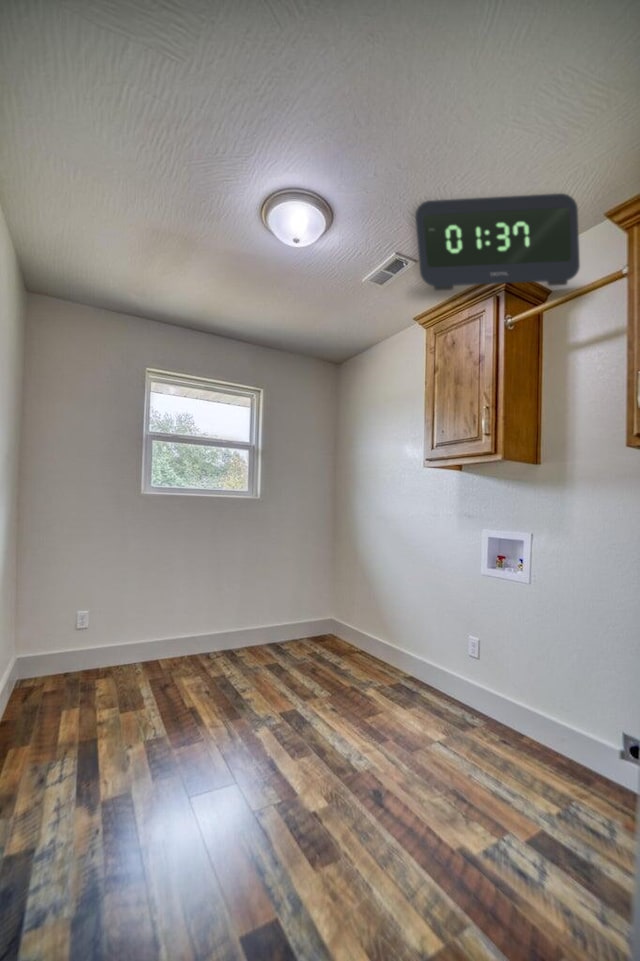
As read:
1:37
